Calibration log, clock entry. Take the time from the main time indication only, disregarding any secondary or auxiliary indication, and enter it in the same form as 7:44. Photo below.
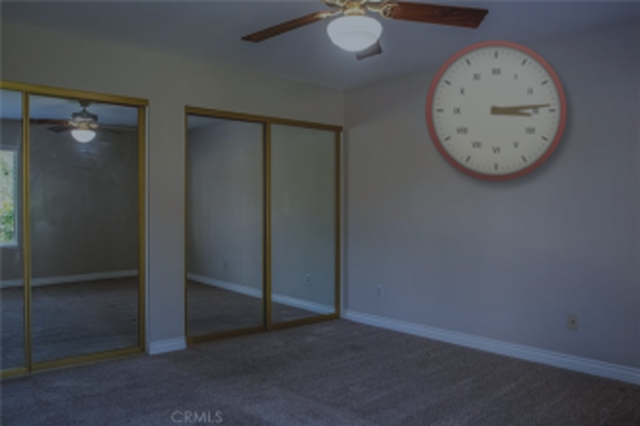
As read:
3:14
